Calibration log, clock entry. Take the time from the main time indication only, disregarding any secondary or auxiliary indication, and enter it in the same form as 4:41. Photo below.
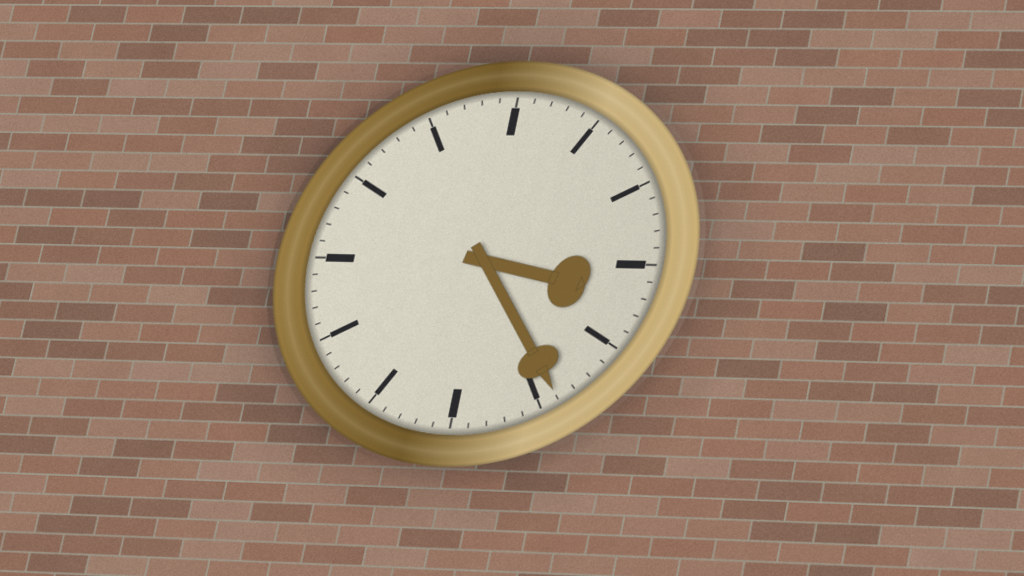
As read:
3:24
